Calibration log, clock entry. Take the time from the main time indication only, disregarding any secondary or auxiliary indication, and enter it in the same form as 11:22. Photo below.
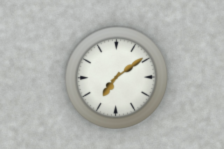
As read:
7:09
